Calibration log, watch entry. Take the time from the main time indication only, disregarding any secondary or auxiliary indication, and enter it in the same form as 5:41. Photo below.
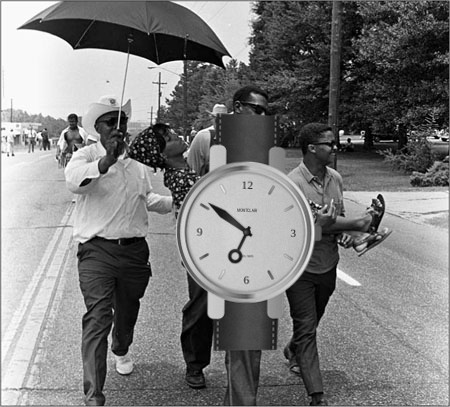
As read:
6:51
